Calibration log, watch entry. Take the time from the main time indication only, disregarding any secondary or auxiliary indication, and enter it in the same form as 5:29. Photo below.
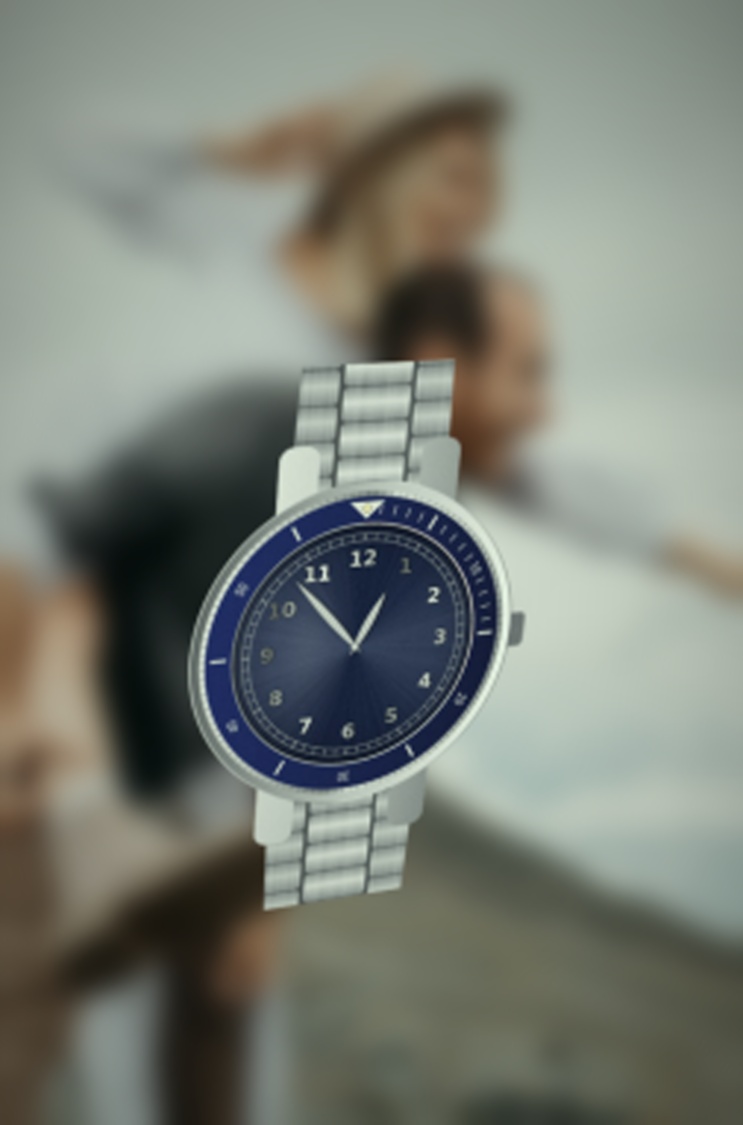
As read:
12:53
